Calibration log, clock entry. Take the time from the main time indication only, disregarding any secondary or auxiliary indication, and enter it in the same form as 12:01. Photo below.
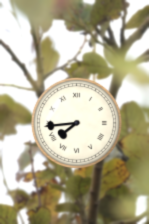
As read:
7:44
